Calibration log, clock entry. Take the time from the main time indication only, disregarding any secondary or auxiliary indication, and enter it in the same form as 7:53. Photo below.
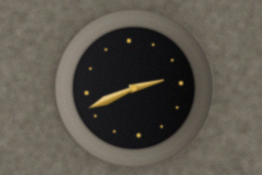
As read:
2:42
